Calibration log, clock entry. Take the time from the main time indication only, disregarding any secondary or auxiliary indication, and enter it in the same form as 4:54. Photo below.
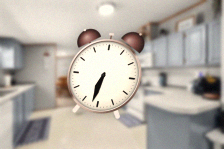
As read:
6:32
